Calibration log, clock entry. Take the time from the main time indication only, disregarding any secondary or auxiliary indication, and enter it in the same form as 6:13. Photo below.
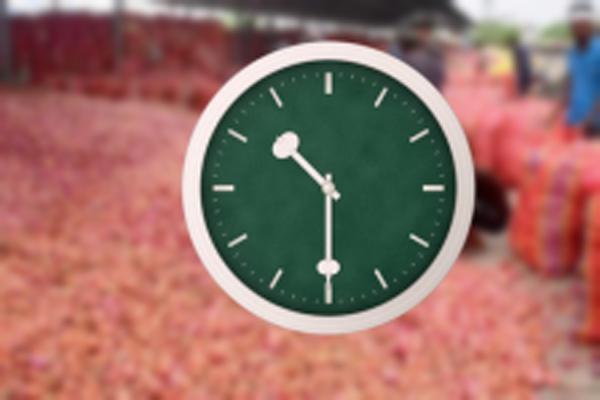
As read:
10:30
